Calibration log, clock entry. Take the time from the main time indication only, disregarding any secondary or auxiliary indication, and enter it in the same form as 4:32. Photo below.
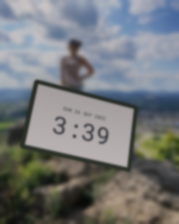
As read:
3:39
